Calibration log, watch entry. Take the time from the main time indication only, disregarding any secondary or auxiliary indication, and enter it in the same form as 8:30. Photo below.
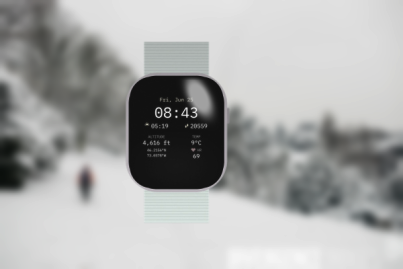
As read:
8:43
